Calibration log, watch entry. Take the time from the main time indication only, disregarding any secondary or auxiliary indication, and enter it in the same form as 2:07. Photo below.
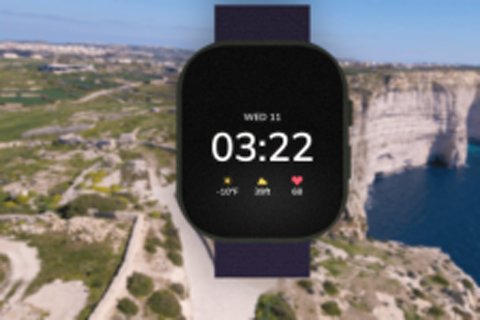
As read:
3:22
